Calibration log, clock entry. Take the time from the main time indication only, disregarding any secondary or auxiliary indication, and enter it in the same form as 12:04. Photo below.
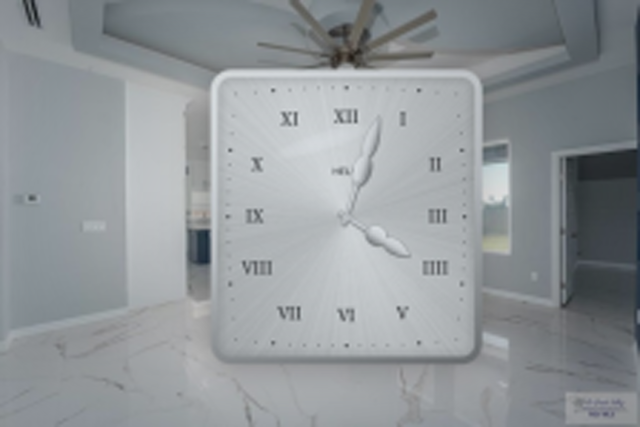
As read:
4:03
